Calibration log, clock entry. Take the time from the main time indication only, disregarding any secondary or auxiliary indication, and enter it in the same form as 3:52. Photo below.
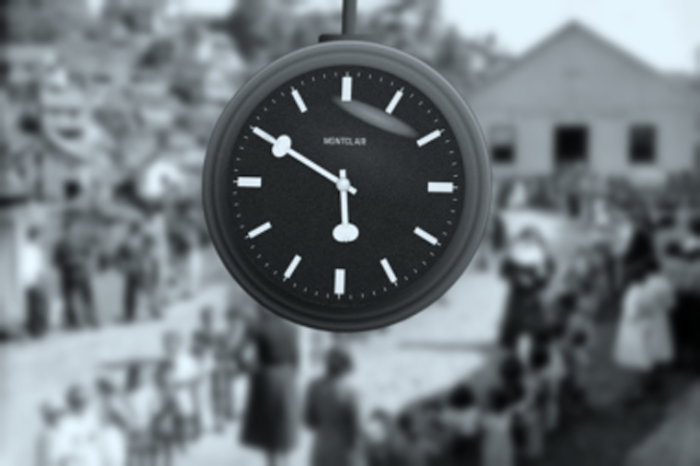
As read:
5:50
